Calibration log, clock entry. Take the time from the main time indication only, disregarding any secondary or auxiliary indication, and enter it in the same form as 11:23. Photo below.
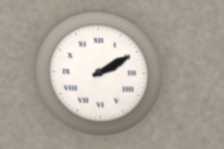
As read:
2:10
